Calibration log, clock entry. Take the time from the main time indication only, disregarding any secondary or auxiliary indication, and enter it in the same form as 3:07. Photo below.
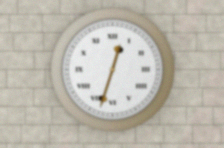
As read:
12:33
